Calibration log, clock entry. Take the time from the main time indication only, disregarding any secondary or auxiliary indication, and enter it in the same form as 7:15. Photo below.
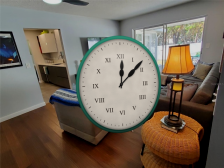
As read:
12:08
